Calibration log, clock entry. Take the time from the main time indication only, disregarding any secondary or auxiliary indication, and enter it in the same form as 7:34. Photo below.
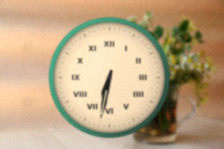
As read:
6:32
